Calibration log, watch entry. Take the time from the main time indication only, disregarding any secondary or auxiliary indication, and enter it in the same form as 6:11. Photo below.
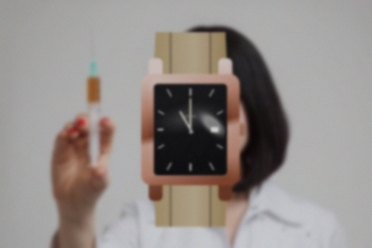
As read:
11:00
